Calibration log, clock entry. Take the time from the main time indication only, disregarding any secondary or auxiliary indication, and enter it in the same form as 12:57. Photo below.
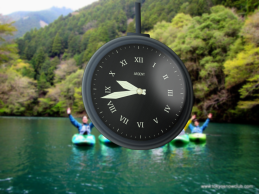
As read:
9:43
